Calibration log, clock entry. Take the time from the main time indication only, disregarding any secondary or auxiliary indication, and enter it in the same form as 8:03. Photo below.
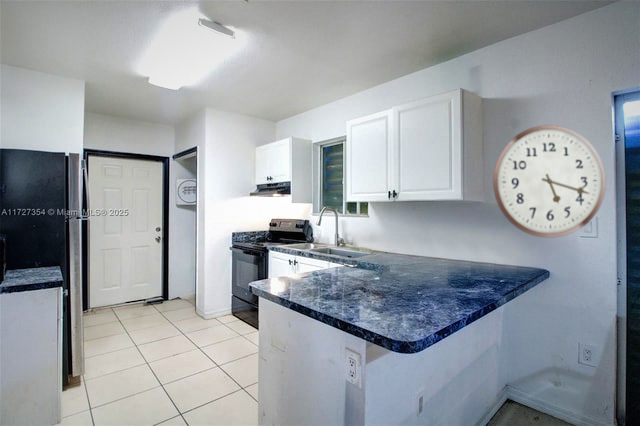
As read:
5:18
